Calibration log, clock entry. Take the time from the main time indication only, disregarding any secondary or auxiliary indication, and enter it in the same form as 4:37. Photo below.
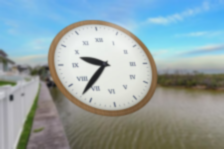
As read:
9:37
